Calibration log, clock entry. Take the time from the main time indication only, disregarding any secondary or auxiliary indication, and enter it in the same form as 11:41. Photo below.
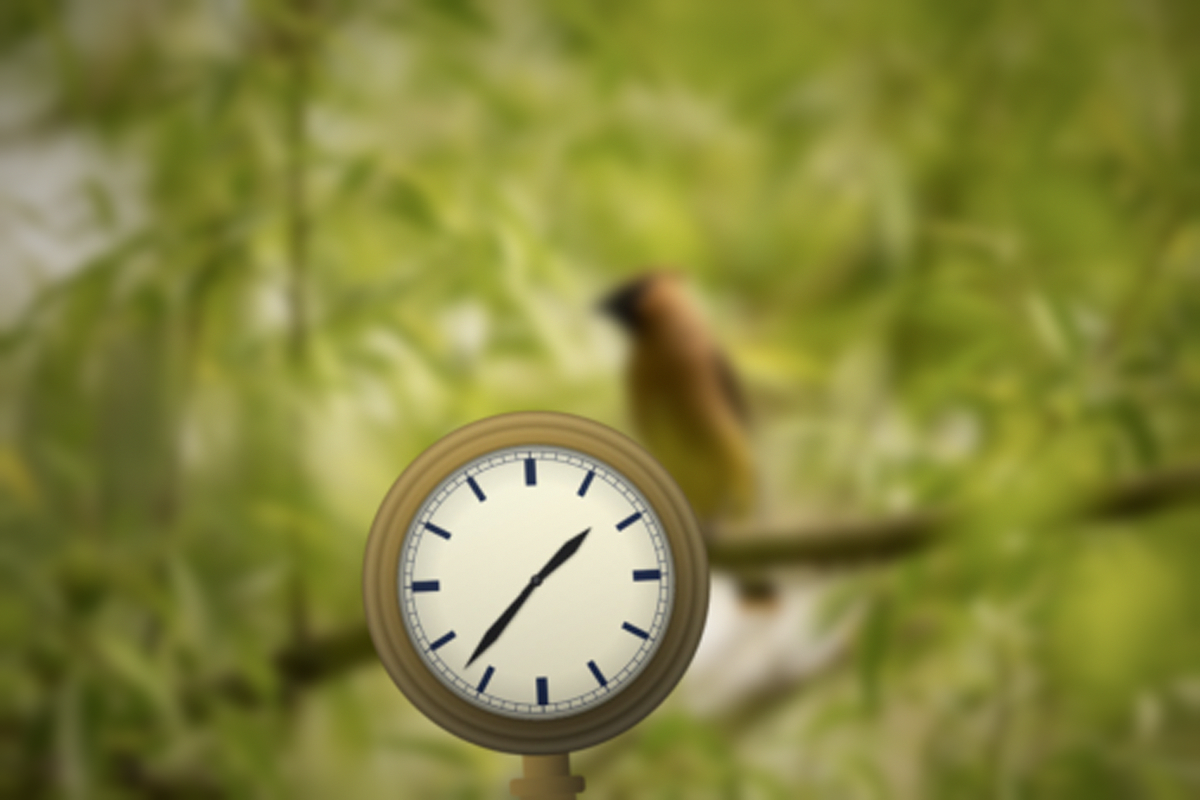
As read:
1:37
